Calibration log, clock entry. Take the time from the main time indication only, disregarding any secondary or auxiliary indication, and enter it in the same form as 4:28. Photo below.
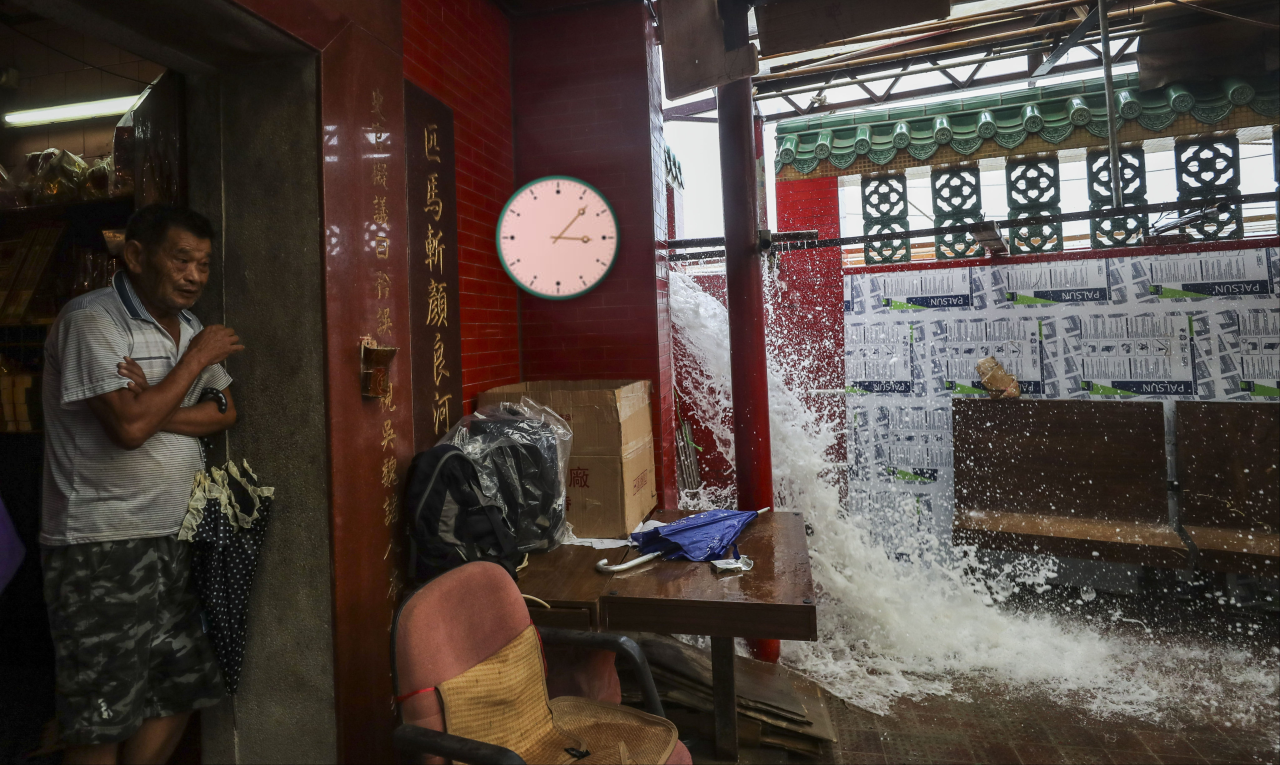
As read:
3:07
